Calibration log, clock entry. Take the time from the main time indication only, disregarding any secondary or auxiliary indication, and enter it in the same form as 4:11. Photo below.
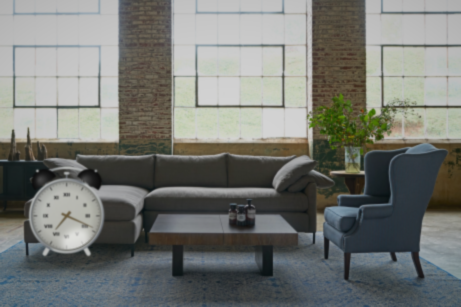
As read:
7:19
